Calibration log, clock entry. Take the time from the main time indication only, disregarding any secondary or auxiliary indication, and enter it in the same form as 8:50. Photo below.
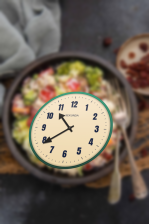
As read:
10:39
